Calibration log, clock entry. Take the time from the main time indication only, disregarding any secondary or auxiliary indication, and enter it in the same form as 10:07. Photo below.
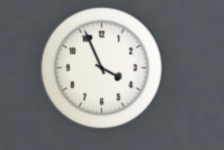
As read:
3:56
